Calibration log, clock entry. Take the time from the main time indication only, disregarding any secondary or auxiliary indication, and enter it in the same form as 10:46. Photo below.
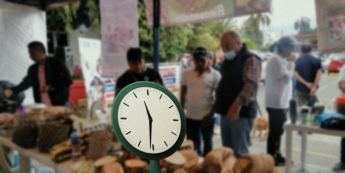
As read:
11:31
